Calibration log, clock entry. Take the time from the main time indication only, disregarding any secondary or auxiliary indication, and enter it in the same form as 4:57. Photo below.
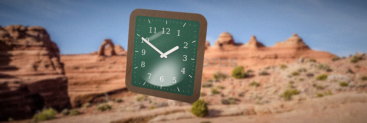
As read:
1:50
